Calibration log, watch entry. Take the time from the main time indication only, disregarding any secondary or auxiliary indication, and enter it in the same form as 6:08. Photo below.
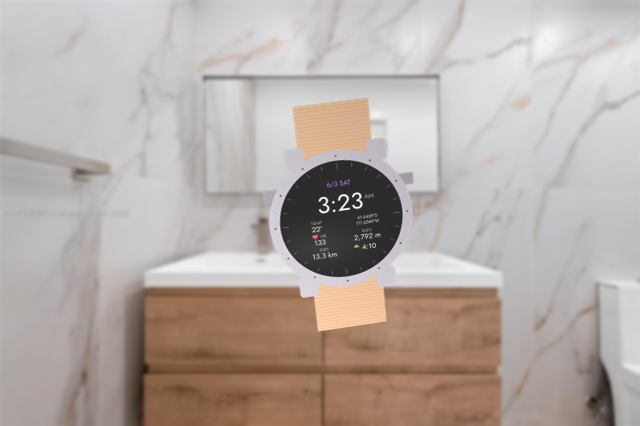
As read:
3:23
